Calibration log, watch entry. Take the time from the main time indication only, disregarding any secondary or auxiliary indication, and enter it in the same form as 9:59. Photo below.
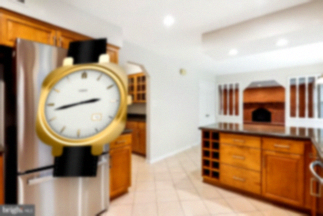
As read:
2:43
